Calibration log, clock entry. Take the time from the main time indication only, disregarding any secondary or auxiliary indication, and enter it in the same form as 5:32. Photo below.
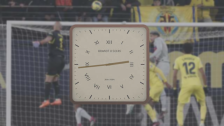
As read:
2:44
